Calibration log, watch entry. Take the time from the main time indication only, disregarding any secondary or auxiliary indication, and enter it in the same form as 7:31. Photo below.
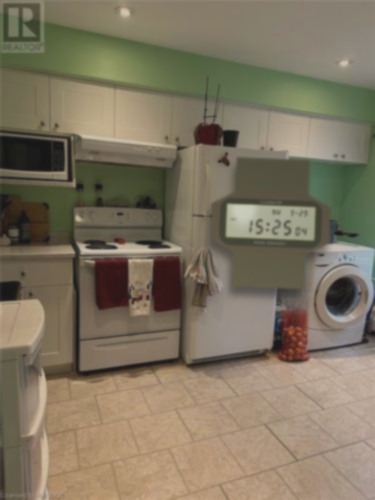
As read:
15:25
